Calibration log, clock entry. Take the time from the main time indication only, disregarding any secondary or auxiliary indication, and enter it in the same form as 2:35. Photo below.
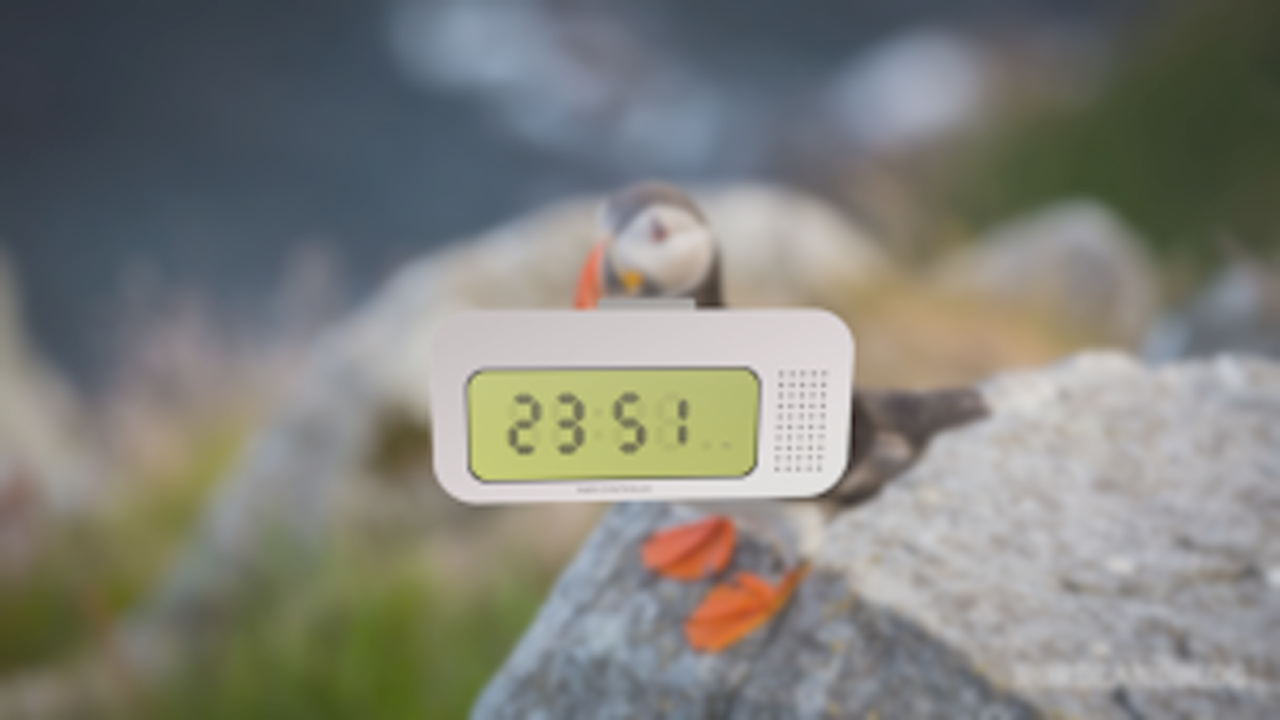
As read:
23:51
